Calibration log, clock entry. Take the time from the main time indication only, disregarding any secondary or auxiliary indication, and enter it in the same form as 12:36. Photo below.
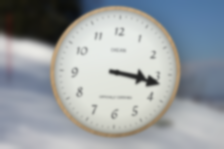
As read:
3:17
